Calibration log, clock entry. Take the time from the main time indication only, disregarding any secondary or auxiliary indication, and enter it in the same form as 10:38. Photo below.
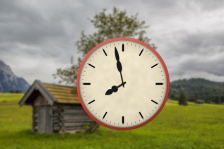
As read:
7:58
